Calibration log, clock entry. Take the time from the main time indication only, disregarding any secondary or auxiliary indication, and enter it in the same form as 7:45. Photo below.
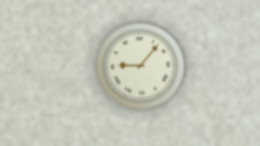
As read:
9:07
